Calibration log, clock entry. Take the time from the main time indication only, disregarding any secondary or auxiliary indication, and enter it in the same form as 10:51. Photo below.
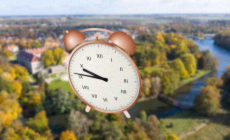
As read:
9:46
